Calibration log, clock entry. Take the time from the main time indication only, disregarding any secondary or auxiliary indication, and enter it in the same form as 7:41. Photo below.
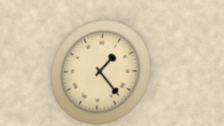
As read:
1:23
